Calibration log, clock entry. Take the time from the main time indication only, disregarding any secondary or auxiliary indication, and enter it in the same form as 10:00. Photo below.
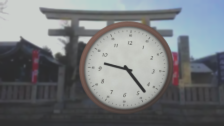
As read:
9:23
